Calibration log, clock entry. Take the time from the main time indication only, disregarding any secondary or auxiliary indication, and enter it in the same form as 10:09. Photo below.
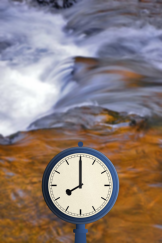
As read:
8:00
